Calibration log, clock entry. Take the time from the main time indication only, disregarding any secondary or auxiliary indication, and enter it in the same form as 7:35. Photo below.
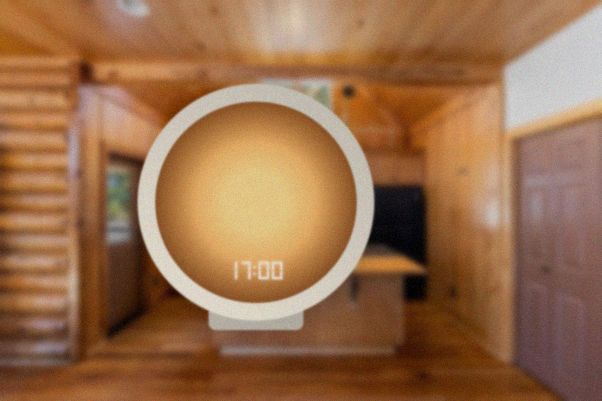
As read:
17:00
